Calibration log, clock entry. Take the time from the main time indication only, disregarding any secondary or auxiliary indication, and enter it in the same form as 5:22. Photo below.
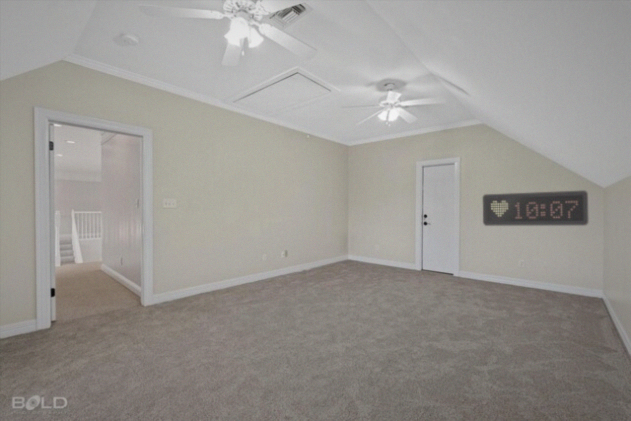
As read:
10:07
